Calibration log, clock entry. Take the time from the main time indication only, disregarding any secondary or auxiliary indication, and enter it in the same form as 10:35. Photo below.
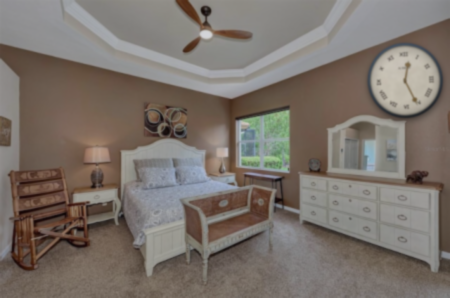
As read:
12:26
